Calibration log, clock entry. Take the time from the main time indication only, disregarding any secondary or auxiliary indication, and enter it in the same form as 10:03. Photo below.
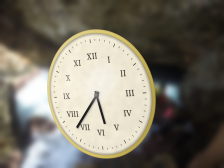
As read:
5:37
